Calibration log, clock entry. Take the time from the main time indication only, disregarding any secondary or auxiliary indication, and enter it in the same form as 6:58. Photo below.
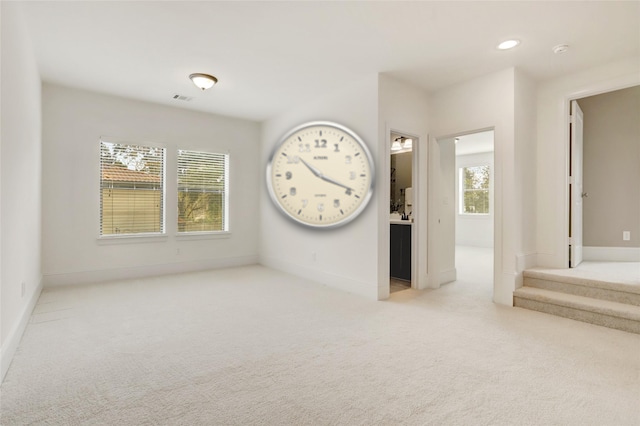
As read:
10:19
